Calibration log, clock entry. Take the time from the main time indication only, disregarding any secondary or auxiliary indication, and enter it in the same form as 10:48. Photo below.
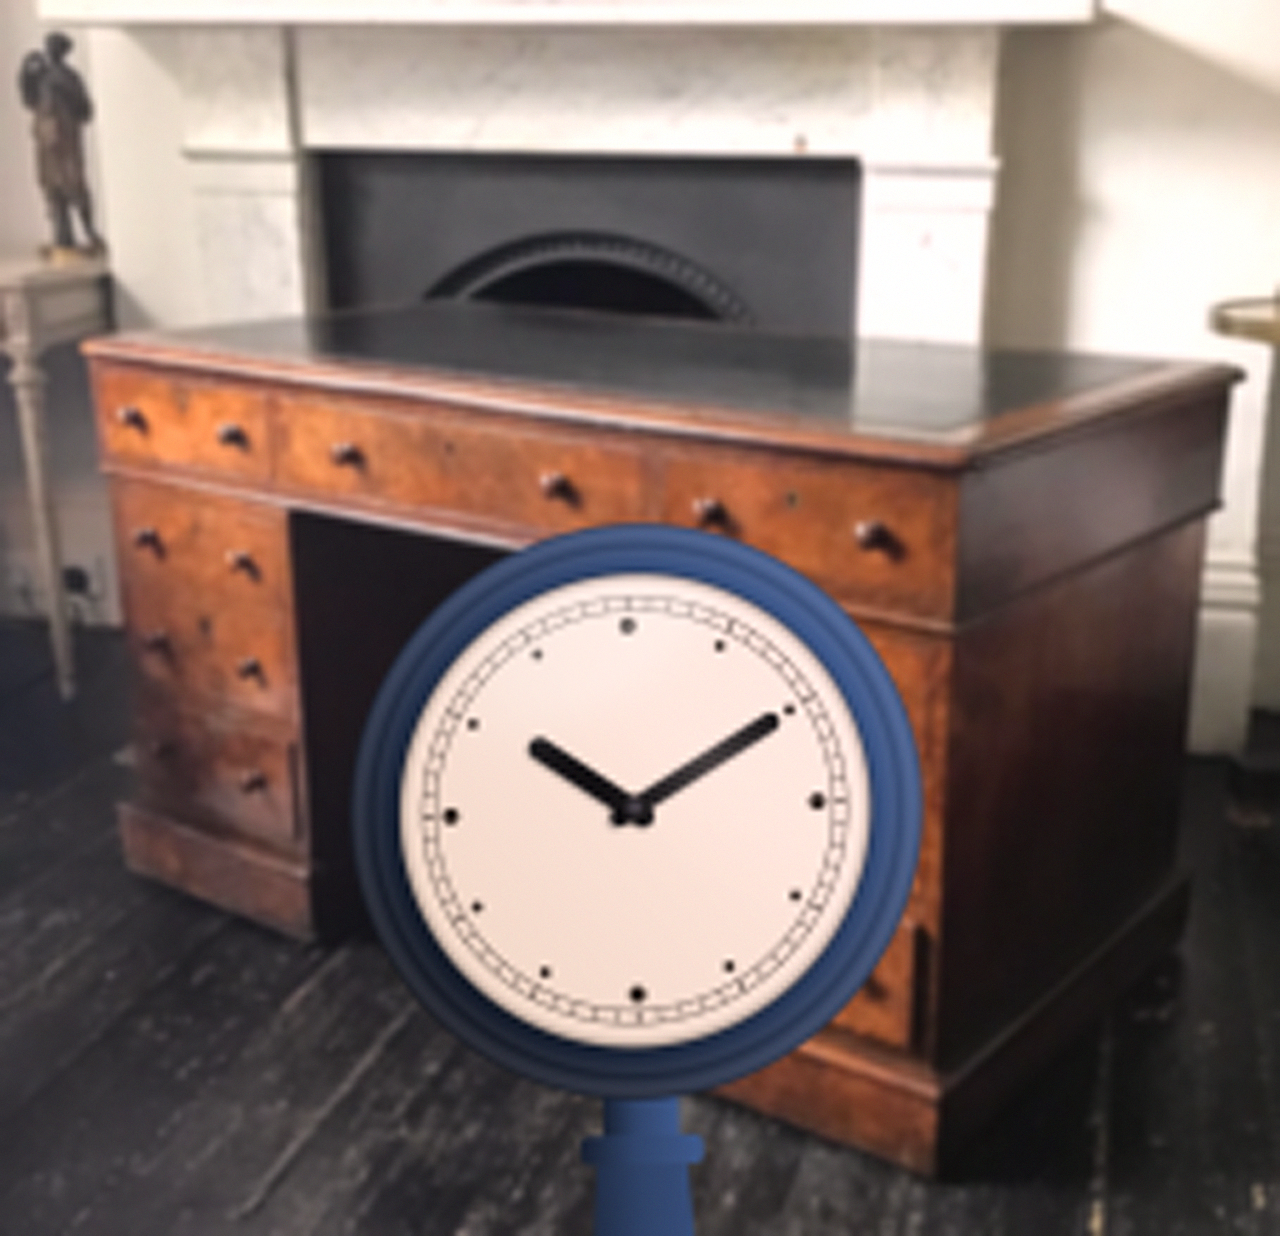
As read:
10:10
